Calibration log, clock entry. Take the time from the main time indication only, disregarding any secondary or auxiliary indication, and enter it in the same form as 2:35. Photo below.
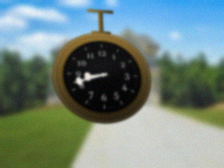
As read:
8:42
